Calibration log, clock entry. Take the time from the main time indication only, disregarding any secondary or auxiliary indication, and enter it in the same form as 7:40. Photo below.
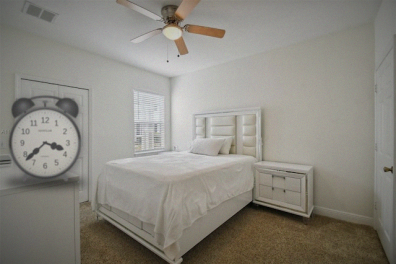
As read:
3:38
